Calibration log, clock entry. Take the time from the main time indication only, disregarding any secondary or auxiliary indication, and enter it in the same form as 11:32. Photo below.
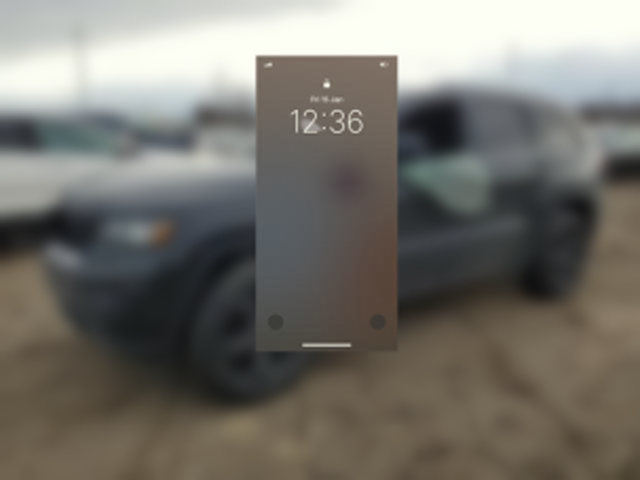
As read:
12:36
